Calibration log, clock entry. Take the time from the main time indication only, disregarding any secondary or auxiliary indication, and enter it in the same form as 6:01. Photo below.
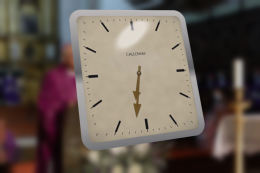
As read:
6:32
